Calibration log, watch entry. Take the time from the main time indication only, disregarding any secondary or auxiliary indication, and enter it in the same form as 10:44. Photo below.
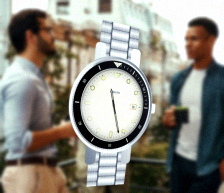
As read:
11:27
